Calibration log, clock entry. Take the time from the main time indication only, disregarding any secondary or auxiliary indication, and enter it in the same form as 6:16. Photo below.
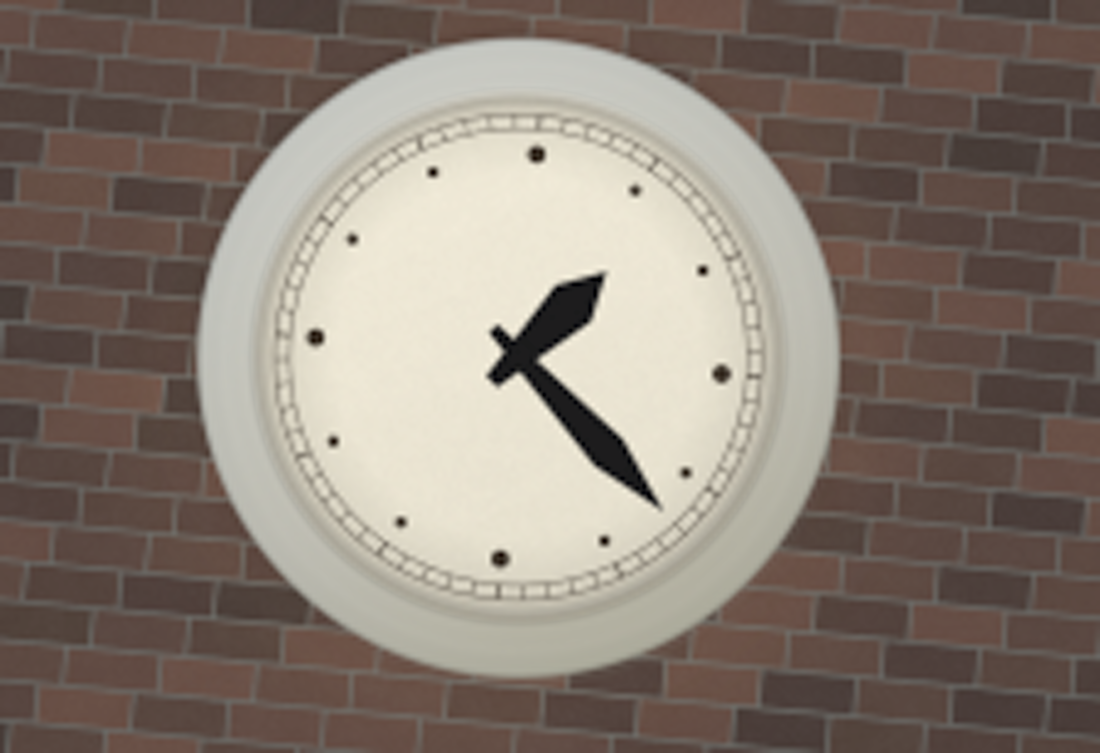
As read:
1:22
